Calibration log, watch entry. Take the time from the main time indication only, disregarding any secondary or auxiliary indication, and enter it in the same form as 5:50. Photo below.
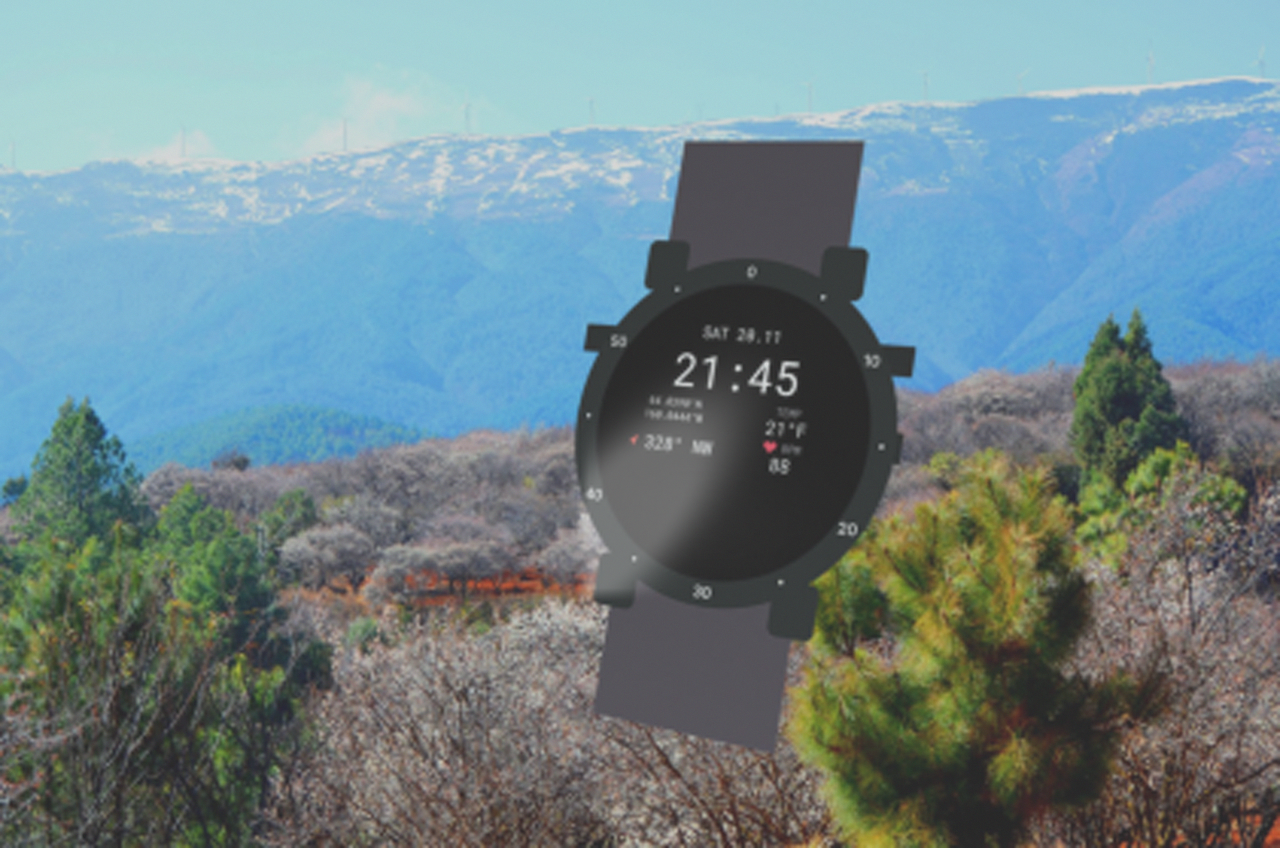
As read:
21:45
